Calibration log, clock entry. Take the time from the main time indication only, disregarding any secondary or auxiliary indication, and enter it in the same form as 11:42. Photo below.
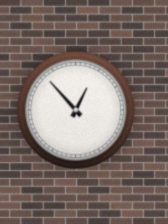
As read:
12:53
